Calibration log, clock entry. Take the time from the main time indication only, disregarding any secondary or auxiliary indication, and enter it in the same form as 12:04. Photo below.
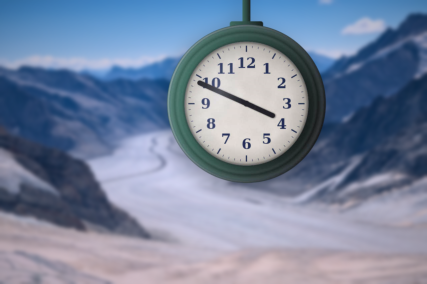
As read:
3:49
